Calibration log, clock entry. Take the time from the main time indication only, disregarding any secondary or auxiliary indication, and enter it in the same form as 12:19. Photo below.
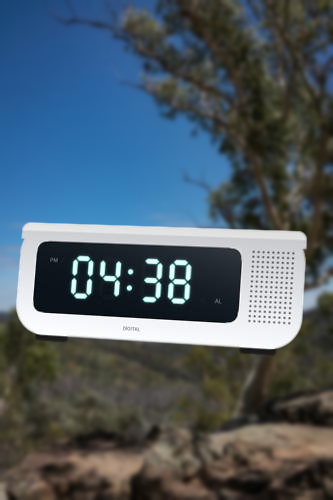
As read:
4:38
